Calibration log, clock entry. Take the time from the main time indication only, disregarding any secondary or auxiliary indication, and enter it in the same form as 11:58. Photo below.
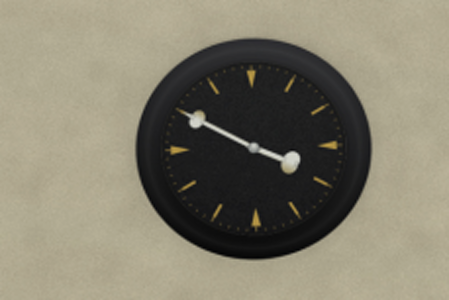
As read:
3:50
